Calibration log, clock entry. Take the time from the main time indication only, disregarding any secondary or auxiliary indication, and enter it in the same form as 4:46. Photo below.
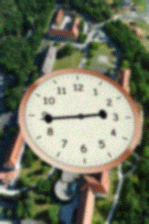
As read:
2:44
